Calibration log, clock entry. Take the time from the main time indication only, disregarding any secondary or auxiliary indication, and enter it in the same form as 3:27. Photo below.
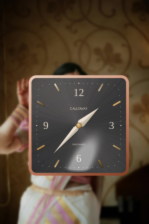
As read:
1:37
